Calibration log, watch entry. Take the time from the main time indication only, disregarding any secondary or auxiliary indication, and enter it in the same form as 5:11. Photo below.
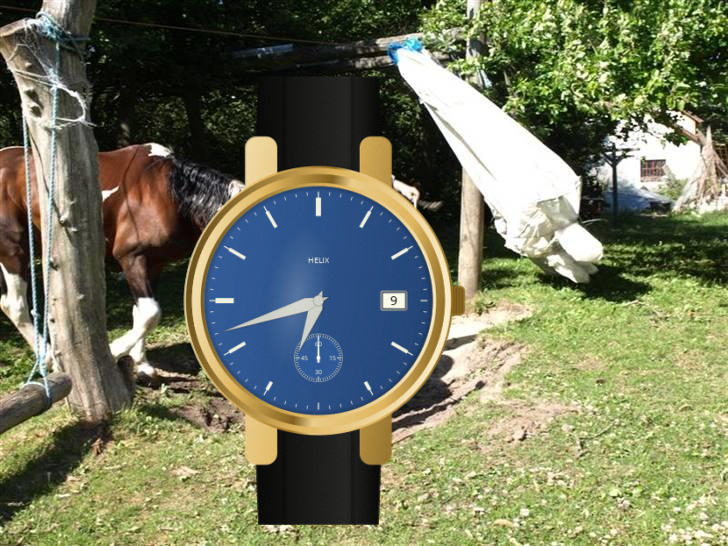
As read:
6:42
